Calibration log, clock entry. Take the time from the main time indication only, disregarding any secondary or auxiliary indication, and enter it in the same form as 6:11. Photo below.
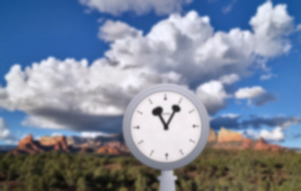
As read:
11:05
